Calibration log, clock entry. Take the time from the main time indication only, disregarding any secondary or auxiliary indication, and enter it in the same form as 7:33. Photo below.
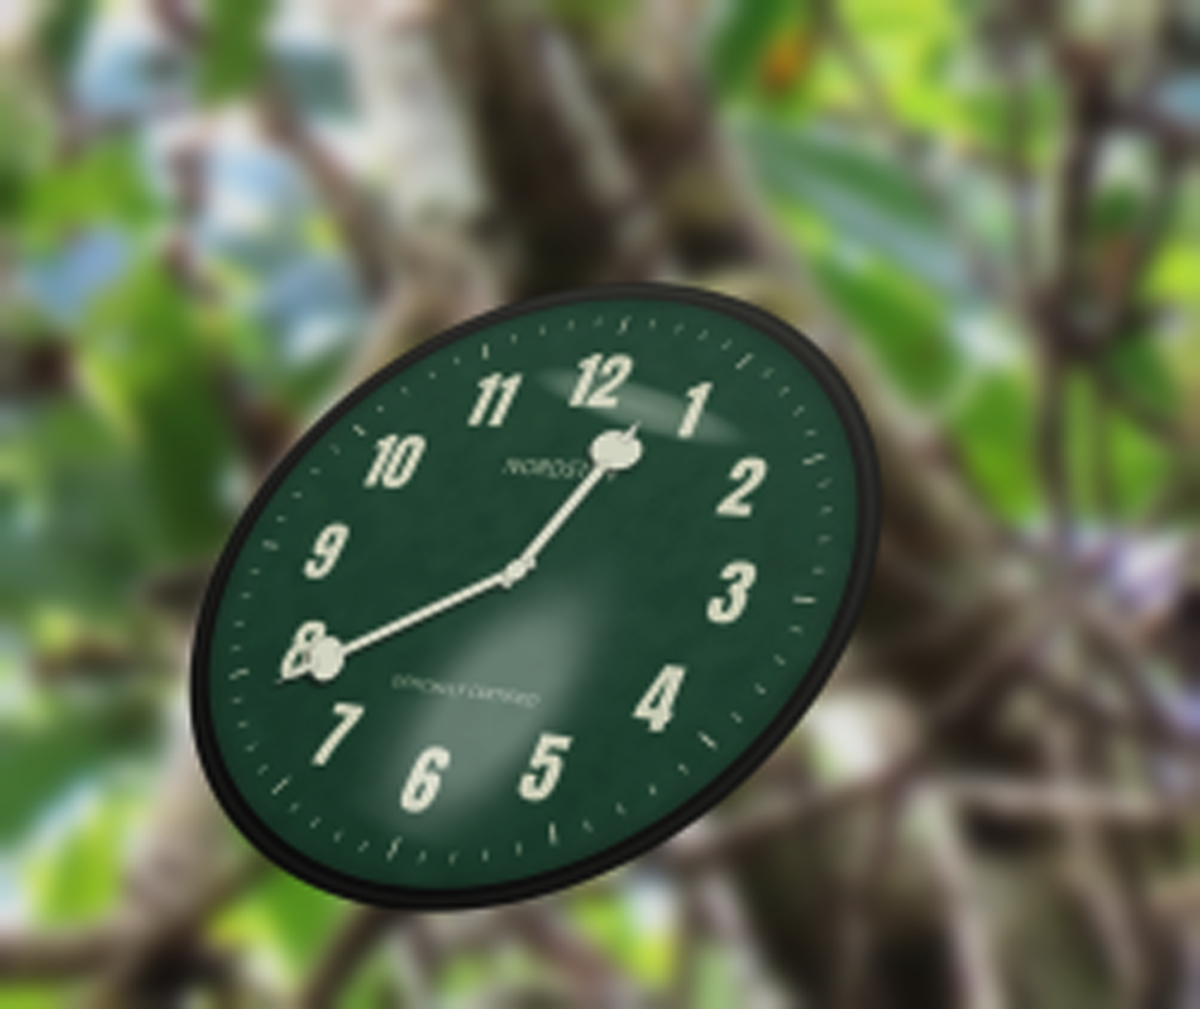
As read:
12:39
